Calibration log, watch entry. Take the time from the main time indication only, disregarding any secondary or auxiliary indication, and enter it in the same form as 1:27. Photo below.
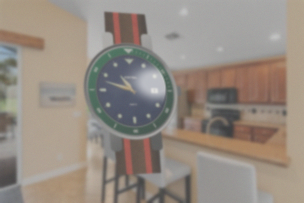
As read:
10:48
